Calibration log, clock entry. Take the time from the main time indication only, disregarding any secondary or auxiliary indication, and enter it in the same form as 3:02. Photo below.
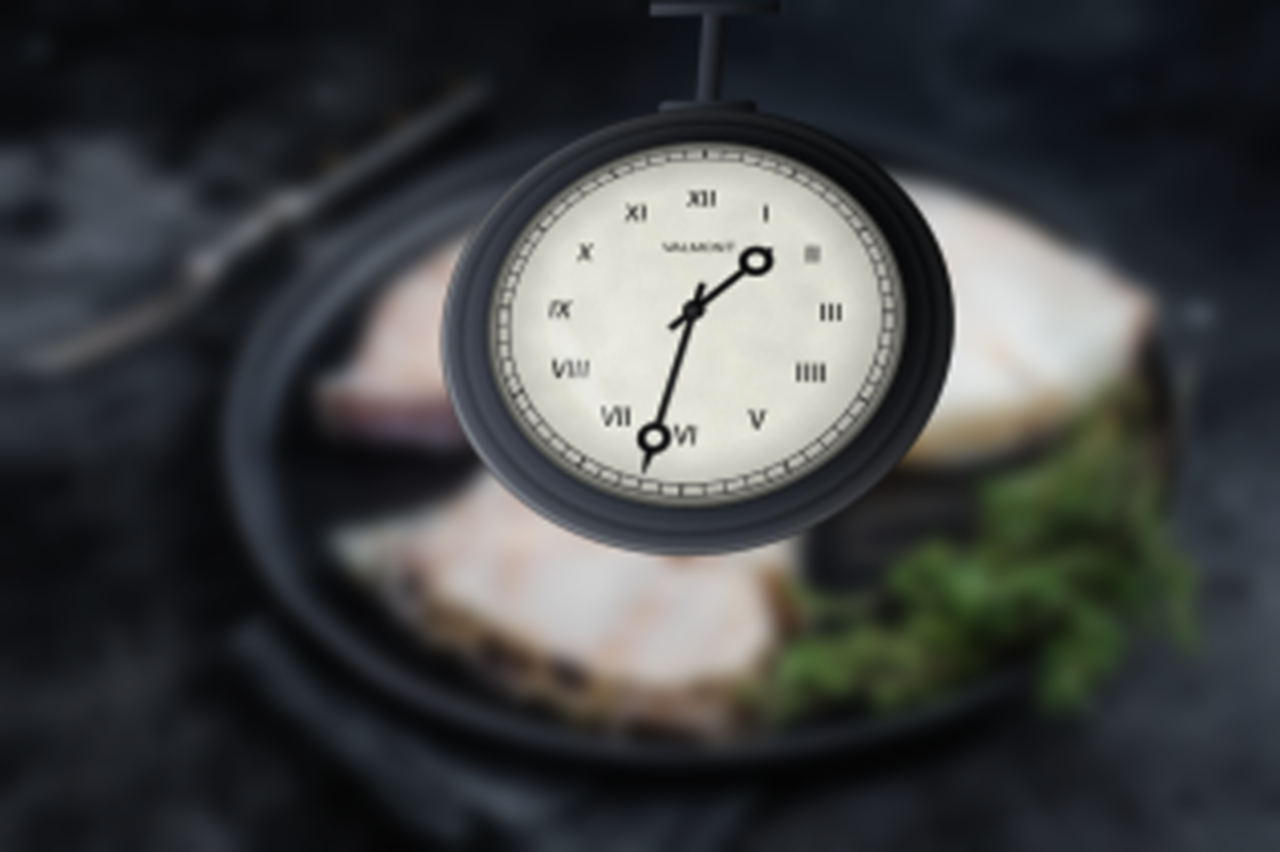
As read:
1:32
